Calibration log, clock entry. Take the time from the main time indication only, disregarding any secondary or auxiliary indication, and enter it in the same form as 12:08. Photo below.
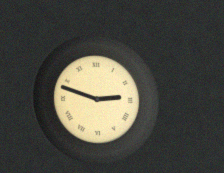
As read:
2:48
